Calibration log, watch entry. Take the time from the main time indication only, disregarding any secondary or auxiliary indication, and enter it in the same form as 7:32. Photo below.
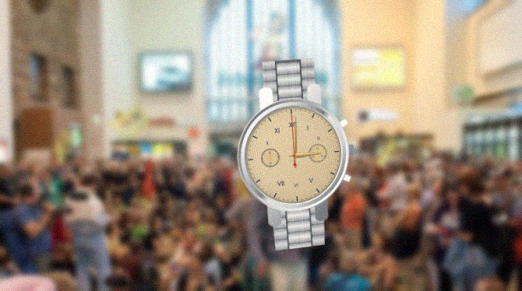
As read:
3:01
